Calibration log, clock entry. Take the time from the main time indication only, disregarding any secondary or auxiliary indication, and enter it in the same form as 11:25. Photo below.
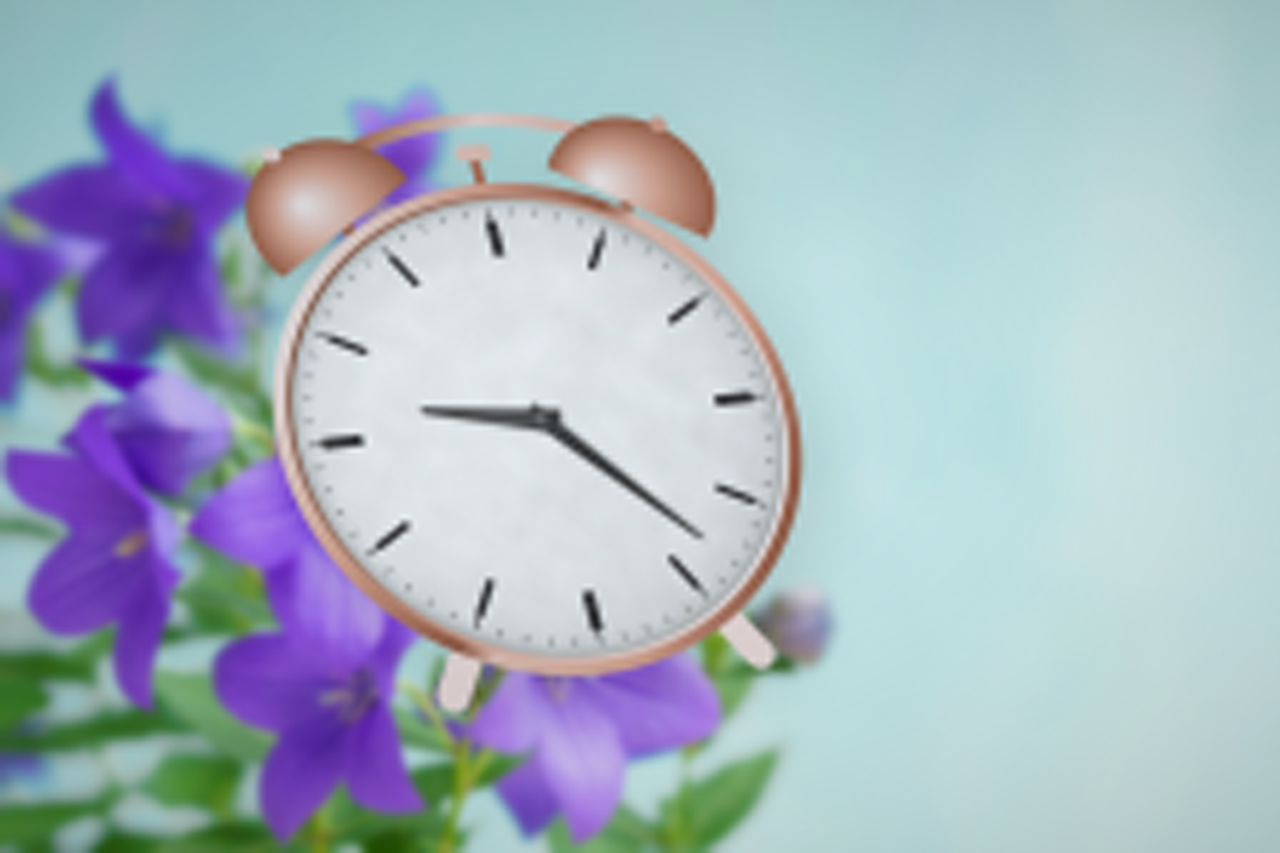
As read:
9:23
